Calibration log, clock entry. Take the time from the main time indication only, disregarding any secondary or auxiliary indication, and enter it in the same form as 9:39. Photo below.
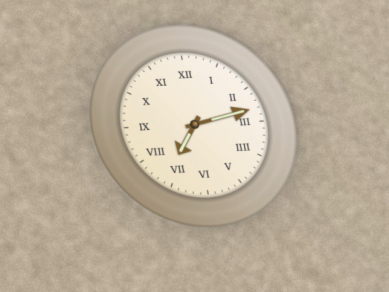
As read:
7:13
